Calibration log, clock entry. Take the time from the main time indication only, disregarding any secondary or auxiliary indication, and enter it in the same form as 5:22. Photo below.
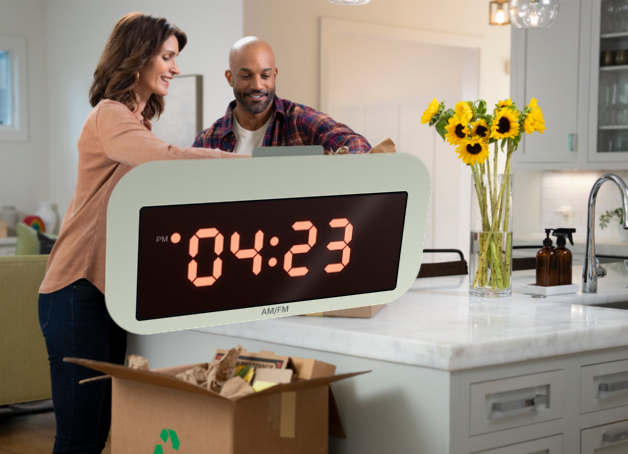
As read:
4:23
